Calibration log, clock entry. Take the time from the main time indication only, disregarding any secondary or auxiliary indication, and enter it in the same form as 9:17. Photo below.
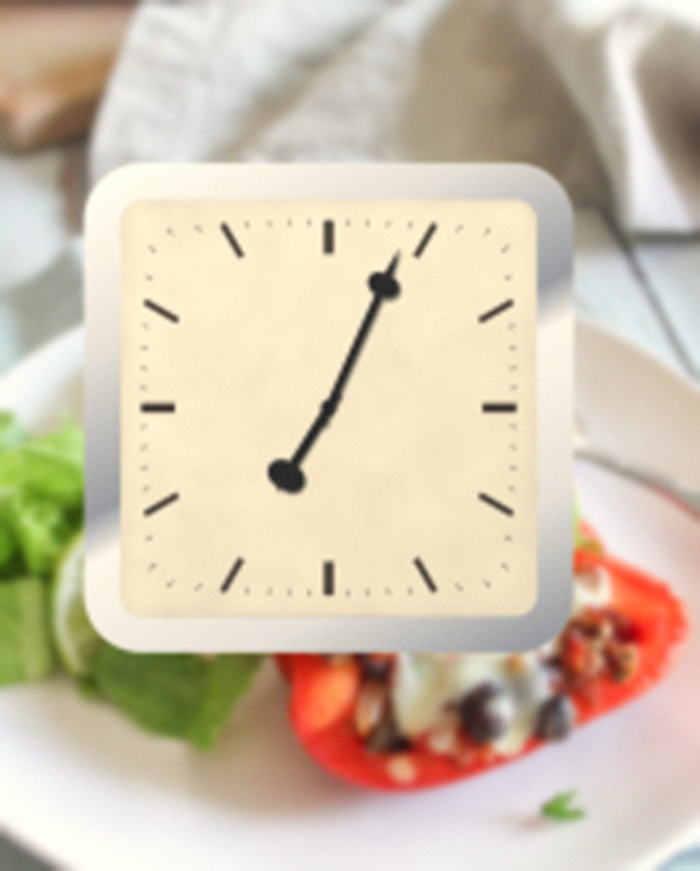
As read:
7:04
